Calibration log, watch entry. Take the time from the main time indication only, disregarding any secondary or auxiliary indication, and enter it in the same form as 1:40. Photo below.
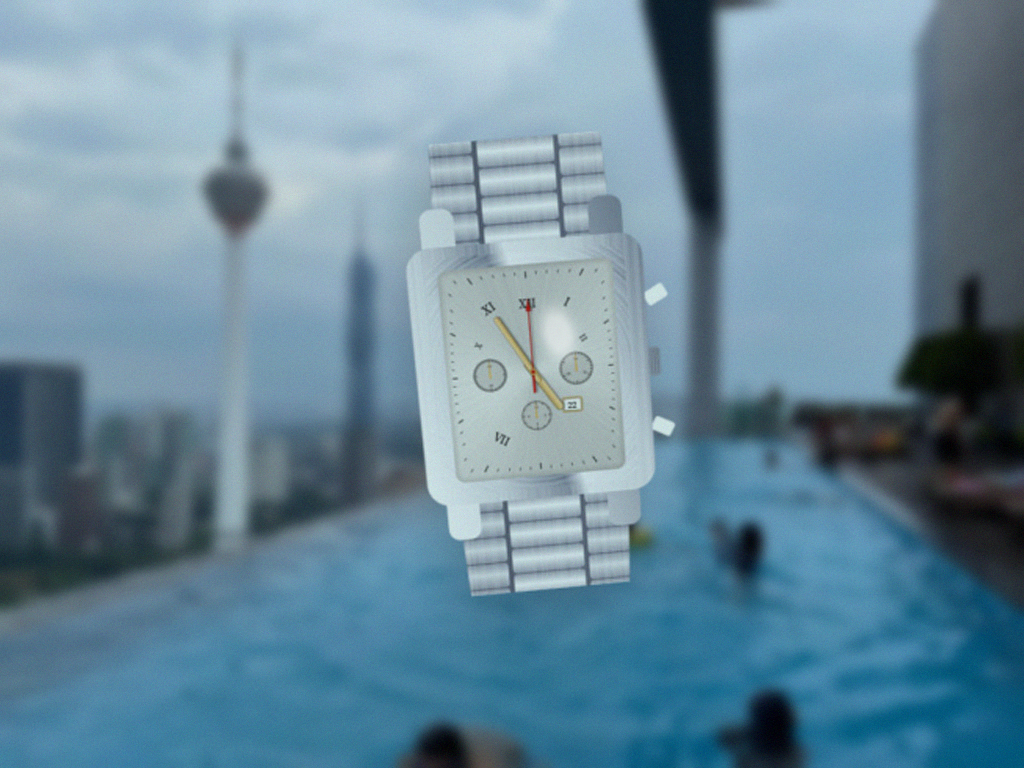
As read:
4:55
